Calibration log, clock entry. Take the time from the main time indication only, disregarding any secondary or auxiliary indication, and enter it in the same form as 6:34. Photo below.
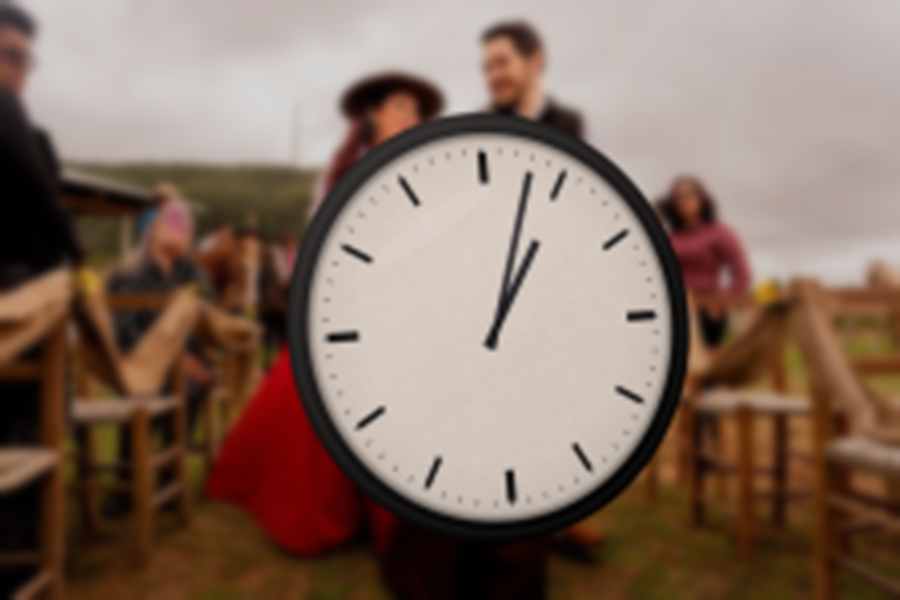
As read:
1:03
